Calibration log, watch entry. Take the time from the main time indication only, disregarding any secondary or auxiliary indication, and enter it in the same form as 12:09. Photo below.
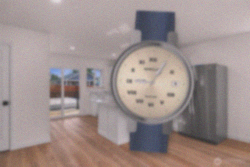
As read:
9:05
